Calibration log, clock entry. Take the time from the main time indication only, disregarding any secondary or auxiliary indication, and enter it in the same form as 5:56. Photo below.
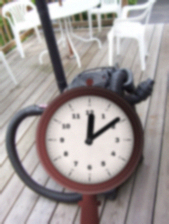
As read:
12:09
